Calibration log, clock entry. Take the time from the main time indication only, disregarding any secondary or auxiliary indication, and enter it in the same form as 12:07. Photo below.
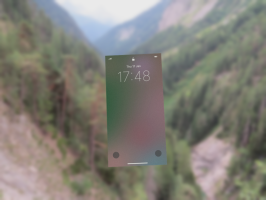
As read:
17:48
